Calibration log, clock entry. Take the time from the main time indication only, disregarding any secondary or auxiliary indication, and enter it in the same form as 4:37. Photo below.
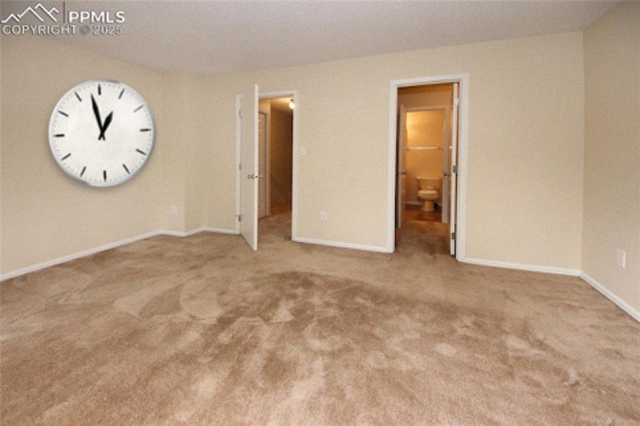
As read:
12:58
